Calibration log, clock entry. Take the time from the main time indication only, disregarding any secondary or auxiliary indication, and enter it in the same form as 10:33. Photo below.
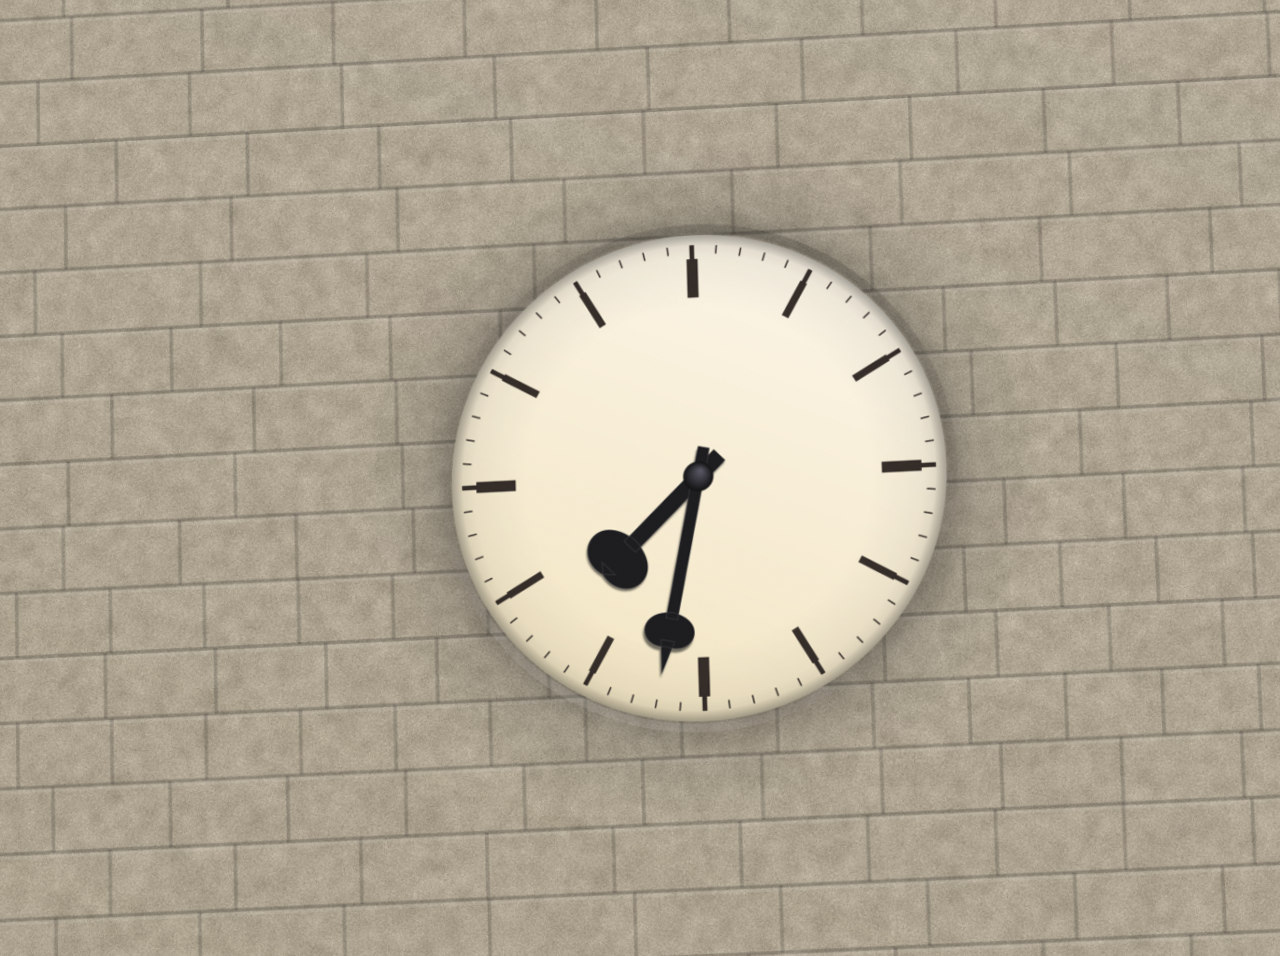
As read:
7:32
